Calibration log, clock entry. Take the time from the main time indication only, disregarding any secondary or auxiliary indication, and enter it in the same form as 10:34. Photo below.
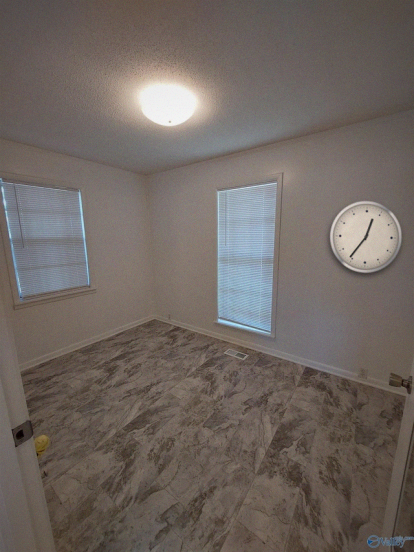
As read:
12:36
